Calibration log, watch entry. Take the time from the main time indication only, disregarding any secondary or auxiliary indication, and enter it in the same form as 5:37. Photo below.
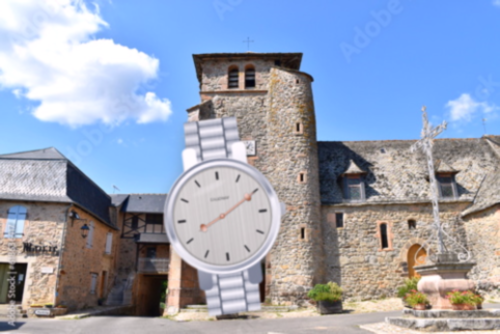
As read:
8:10
